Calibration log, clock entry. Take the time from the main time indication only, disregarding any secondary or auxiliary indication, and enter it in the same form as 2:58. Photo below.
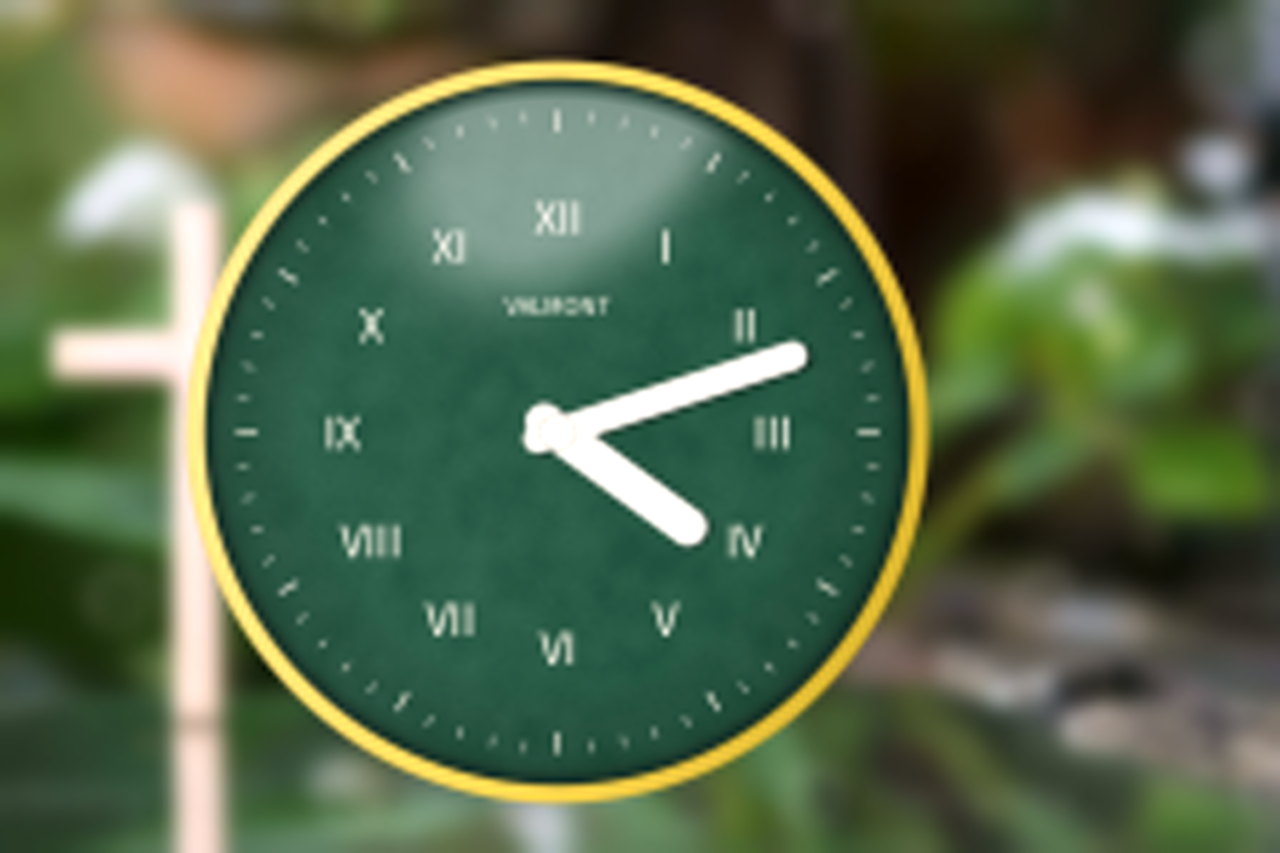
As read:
4:12
